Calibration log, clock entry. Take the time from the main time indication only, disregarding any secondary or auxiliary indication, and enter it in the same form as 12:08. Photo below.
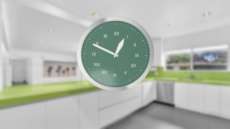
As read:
12:49
